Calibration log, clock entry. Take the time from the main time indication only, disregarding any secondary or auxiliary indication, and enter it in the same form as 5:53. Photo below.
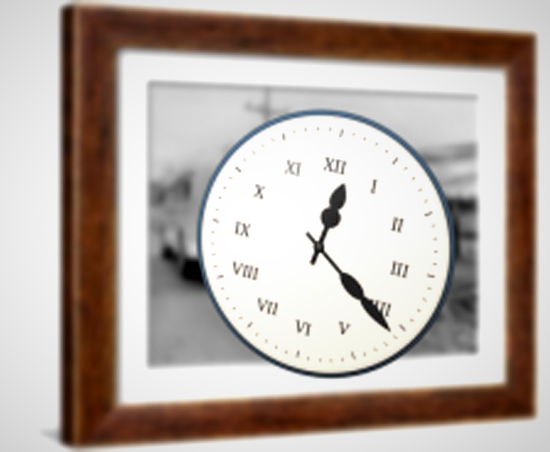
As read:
12:21
